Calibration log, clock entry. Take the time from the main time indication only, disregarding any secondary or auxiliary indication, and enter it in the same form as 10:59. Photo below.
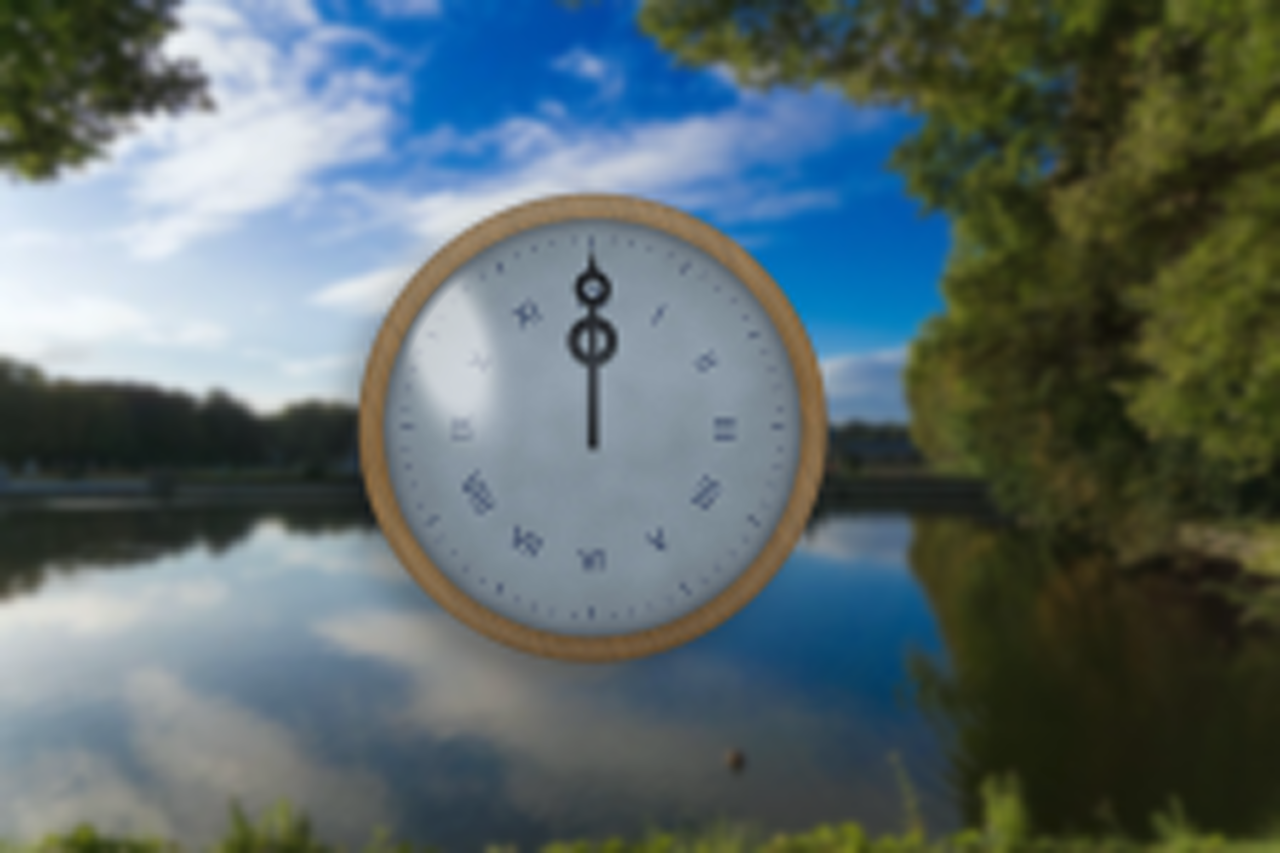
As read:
12:00
